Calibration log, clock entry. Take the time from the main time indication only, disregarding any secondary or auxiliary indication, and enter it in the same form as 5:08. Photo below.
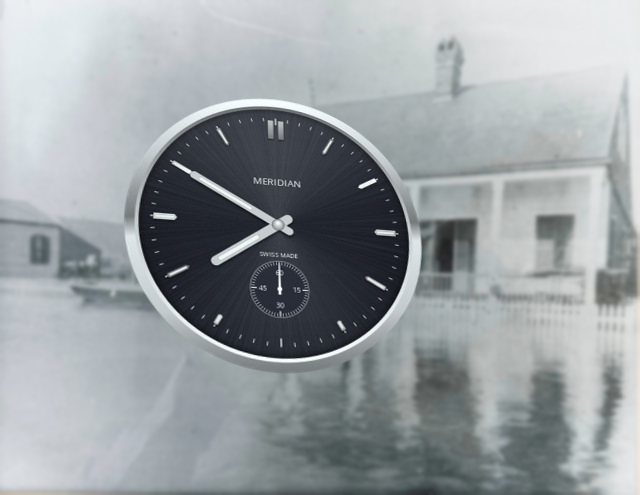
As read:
7:50
